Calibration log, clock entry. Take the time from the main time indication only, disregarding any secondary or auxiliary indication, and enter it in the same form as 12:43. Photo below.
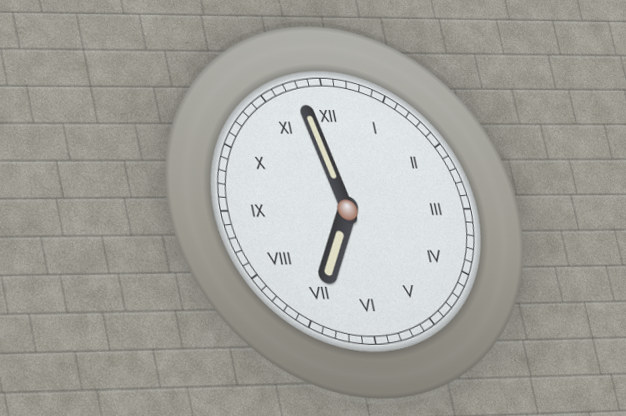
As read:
6:58
